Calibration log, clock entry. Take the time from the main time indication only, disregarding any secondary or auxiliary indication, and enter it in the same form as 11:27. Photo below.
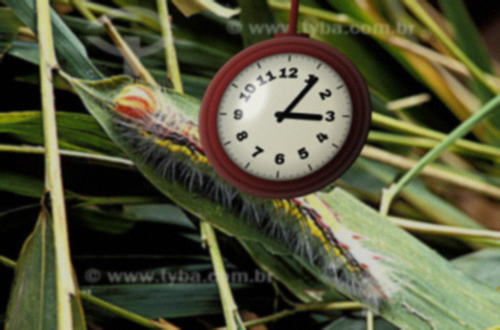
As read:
3:06
